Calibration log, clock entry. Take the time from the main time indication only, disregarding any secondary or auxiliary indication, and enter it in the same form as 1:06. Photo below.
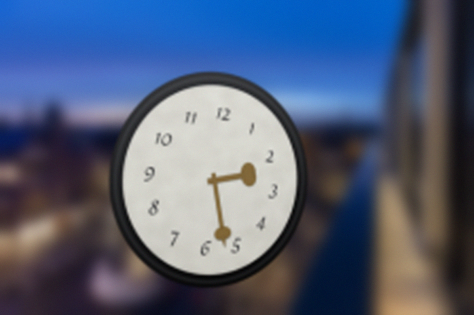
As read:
2:27
